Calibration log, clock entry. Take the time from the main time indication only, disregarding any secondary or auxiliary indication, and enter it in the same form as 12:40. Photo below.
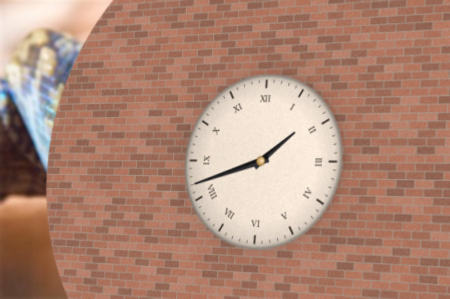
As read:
1:42
